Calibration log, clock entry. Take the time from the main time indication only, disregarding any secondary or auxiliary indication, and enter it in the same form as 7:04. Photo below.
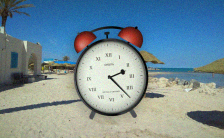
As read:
2:23
